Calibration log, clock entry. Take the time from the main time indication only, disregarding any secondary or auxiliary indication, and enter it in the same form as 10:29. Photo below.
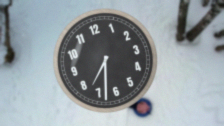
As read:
7:33
